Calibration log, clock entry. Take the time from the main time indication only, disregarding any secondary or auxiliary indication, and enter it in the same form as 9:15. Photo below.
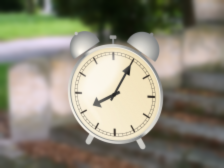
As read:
8:05
